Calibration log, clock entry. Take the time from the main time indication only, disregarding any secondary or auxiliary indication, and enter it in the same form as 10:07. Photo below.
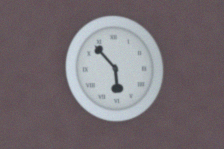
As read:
5:53
